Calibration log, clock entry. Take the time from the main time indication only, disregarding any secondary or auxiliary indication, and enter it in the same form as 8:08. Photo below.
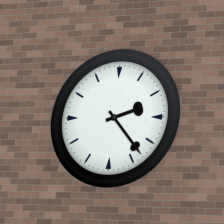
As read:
2:23
